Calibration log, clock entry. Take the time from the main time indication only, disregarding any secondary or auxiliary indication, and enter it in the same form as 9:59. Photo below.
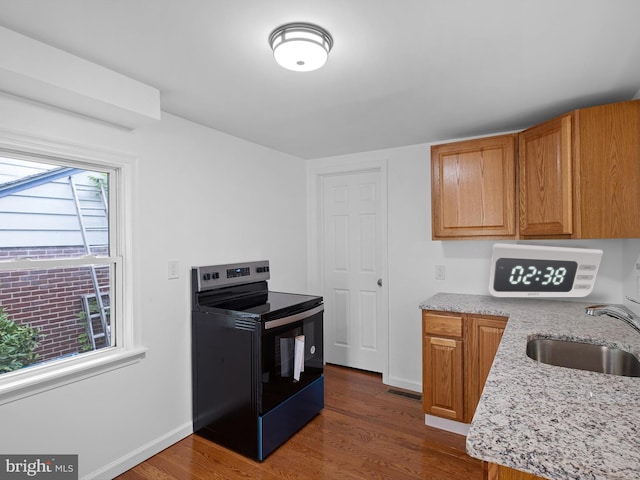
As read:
2:38
